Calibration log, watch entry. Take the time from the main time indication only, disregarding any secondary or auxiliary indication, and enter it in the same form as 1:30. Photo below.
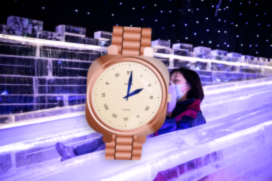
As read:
2:01
